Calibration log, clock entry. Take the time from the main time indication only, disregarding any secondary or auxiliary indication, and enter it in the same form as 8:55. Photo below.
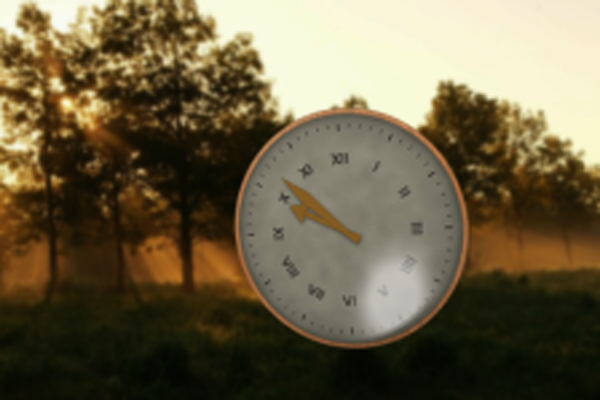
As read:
9:52
